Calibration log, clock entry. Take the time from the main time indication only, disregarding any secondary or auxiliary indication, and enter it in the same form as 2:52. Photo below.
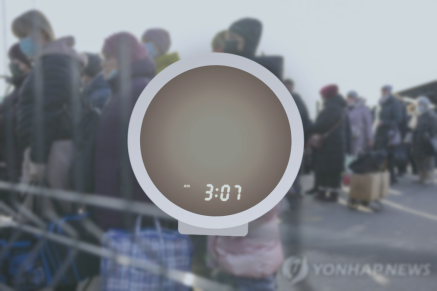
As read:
3:07
